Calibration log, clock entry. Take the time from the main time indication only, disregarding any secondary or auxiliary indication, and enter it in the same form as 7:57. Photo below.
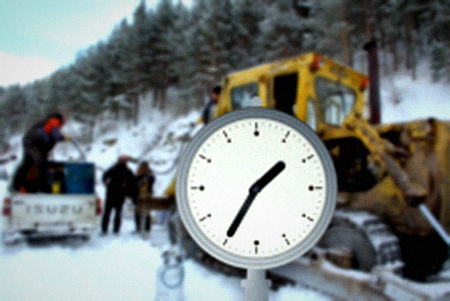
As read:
1:35
